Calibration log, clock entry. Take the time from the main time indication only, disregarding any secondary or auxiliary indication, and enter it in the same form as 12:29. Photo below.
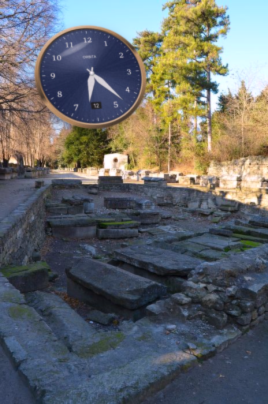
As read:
6:23
